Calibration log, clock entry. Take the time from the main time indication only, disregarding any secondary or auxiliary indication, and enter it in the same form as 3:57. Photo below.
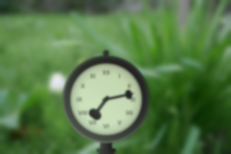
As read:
7:13
